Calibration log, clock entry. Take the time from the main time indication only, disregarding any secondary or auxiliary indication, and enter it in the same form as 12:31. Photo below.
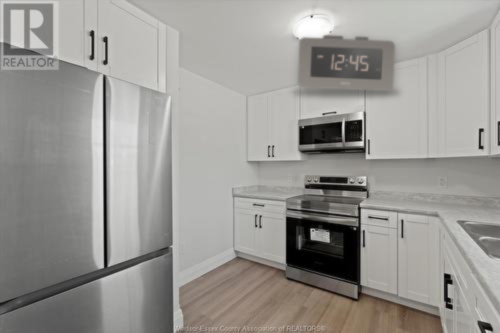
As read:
12:45
